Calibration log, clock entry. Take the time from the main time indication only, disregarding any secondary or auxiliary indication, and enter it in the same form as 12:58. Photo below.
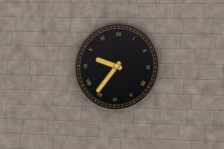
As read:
9:36
